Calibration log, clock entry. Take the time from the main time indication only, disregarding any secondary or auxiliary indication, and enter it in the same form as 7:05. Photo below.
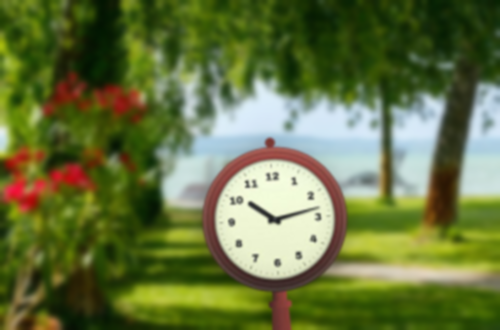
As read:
10:13
